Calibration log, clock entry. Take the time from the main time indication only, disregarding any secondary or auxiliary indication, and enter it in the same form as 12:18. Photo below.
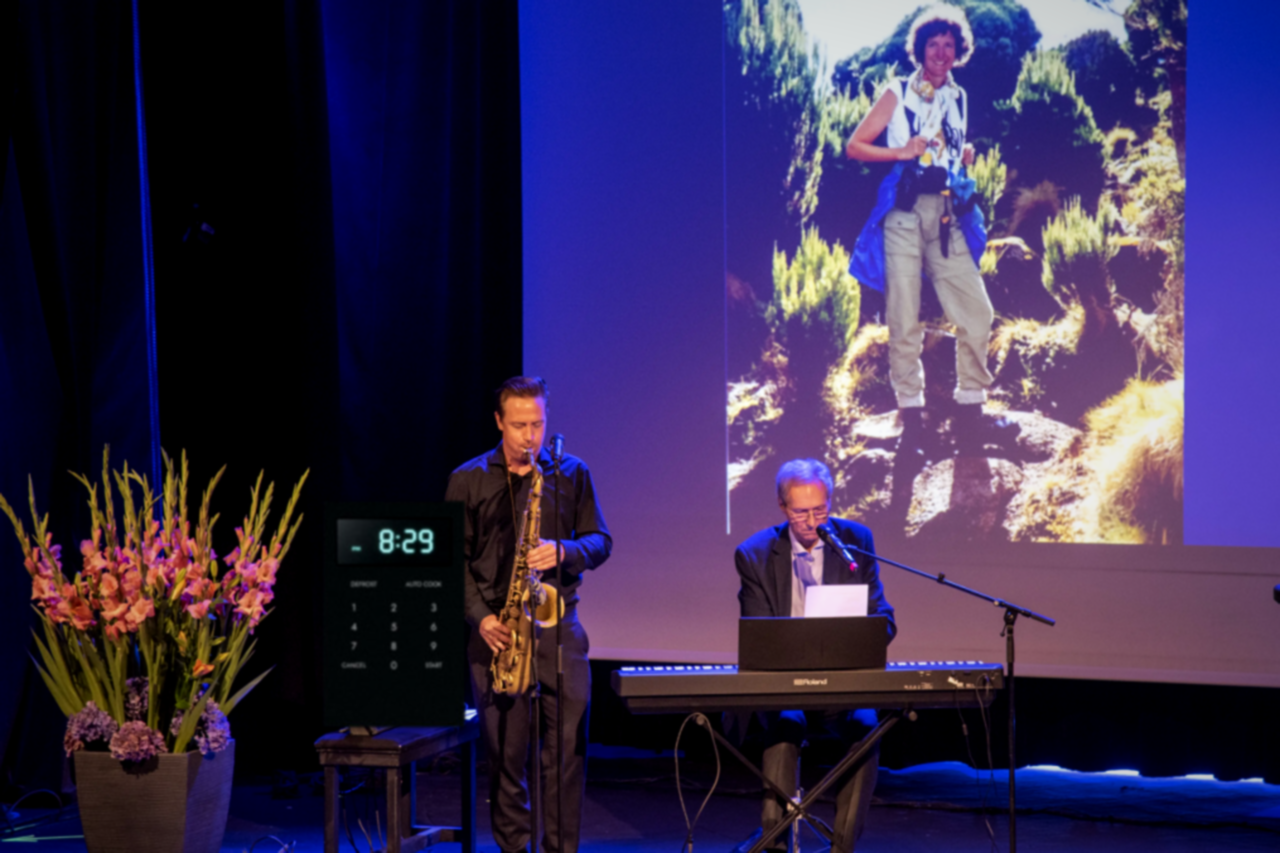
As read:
8:29
